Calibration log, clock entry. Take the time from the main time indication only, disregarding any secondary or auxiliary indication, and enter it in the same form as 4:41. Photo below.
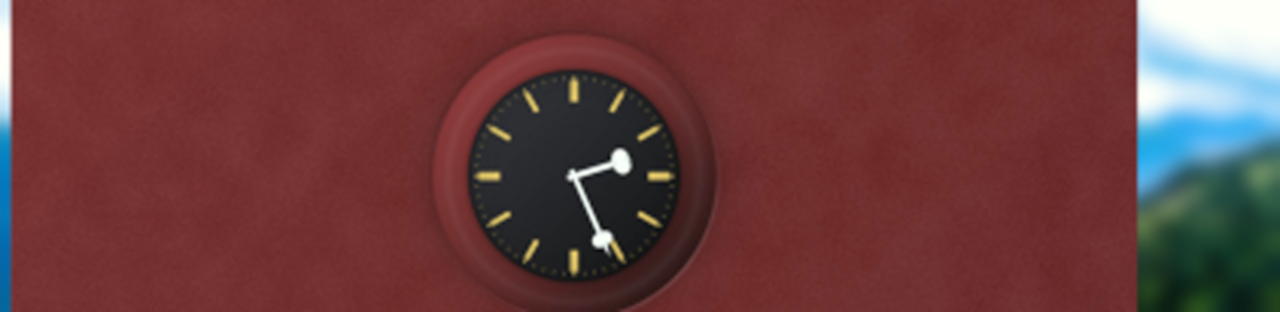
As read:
2:26
